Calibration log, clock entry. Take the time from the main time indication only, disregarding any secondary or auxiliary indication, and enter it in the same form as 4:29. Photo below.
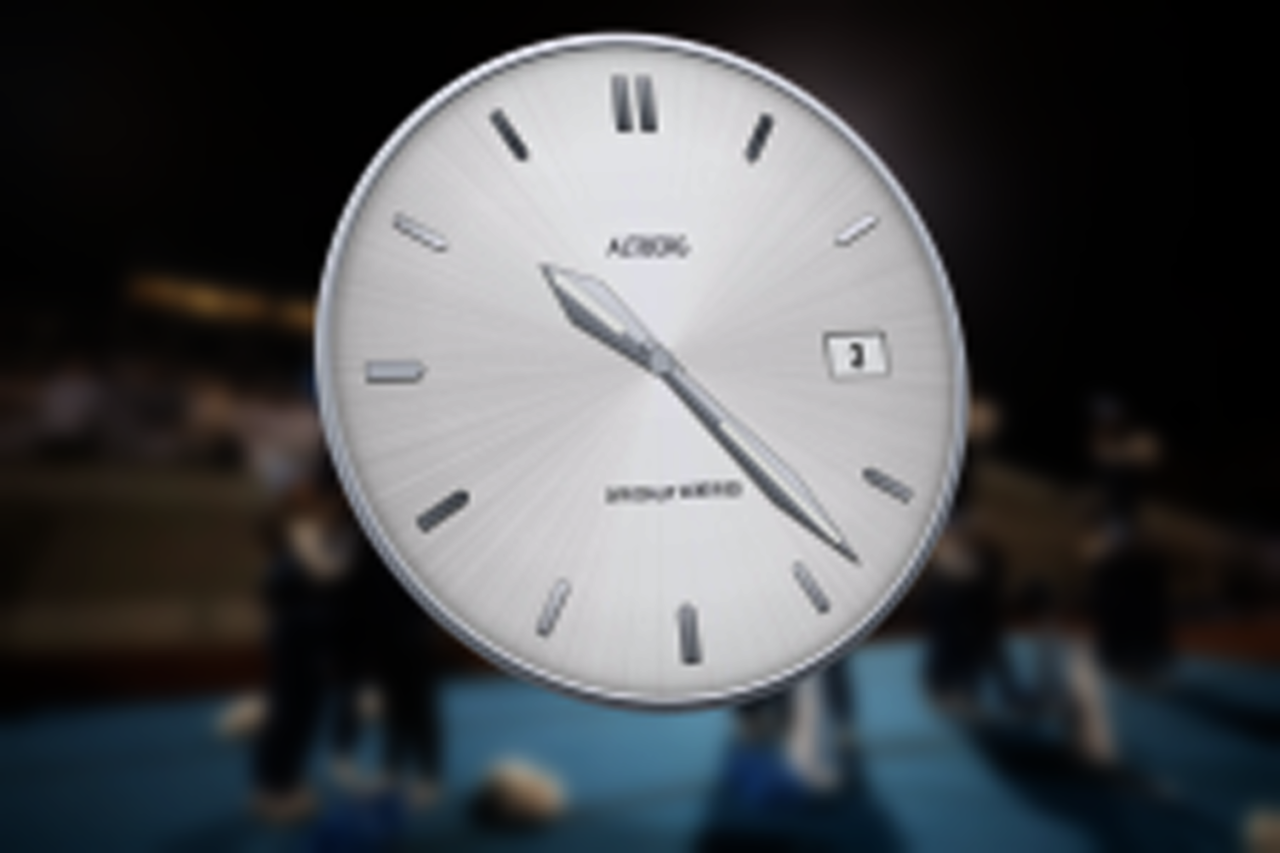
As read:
10:23
